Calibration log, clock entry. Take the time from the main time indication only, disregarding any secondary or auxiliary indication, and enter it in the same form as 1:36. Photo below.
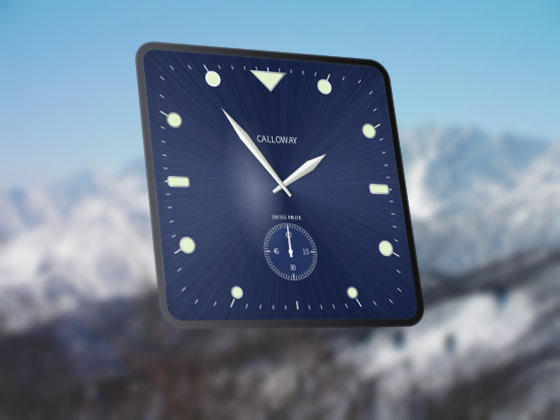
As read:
1:54
